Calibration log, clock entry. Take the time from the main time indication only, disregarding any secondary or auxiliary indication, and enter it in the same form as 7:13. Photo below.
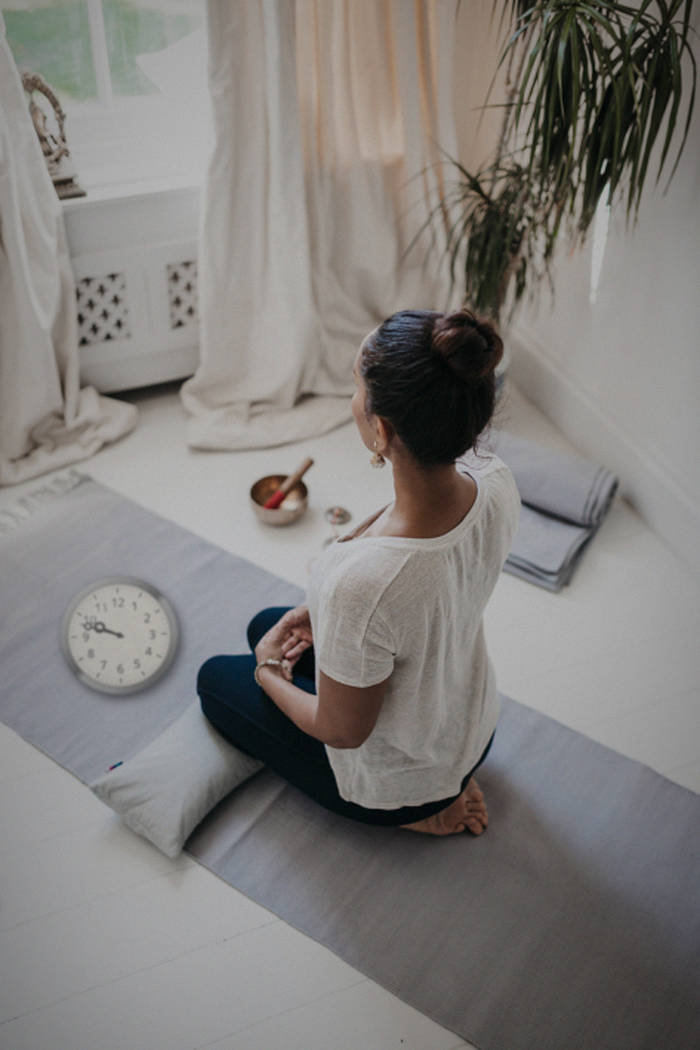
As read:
9:48
